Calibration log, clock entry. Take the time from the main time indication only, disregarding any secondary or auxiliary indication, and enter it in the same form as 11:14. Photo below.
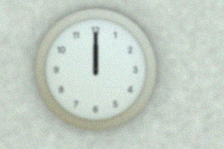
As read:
12:00
